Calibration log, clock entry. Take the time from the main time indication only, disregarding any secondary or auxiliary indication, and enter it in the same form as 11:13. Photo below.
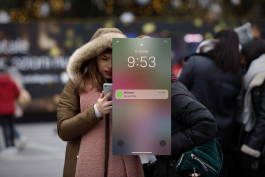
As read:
9:53
